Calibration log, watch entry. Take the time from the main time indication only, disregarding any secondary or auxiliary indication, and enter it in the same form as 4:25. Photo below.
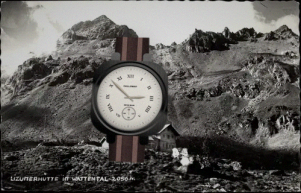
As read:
2:52
